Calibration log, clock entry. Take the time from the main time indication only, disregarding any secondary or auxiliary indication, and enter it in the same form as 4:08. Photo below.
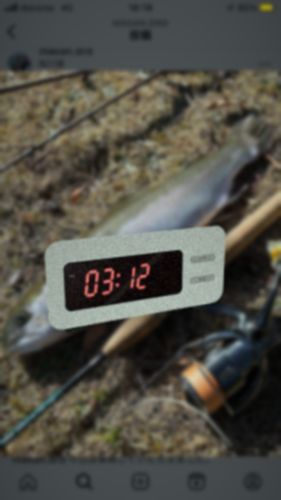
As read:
3:12
